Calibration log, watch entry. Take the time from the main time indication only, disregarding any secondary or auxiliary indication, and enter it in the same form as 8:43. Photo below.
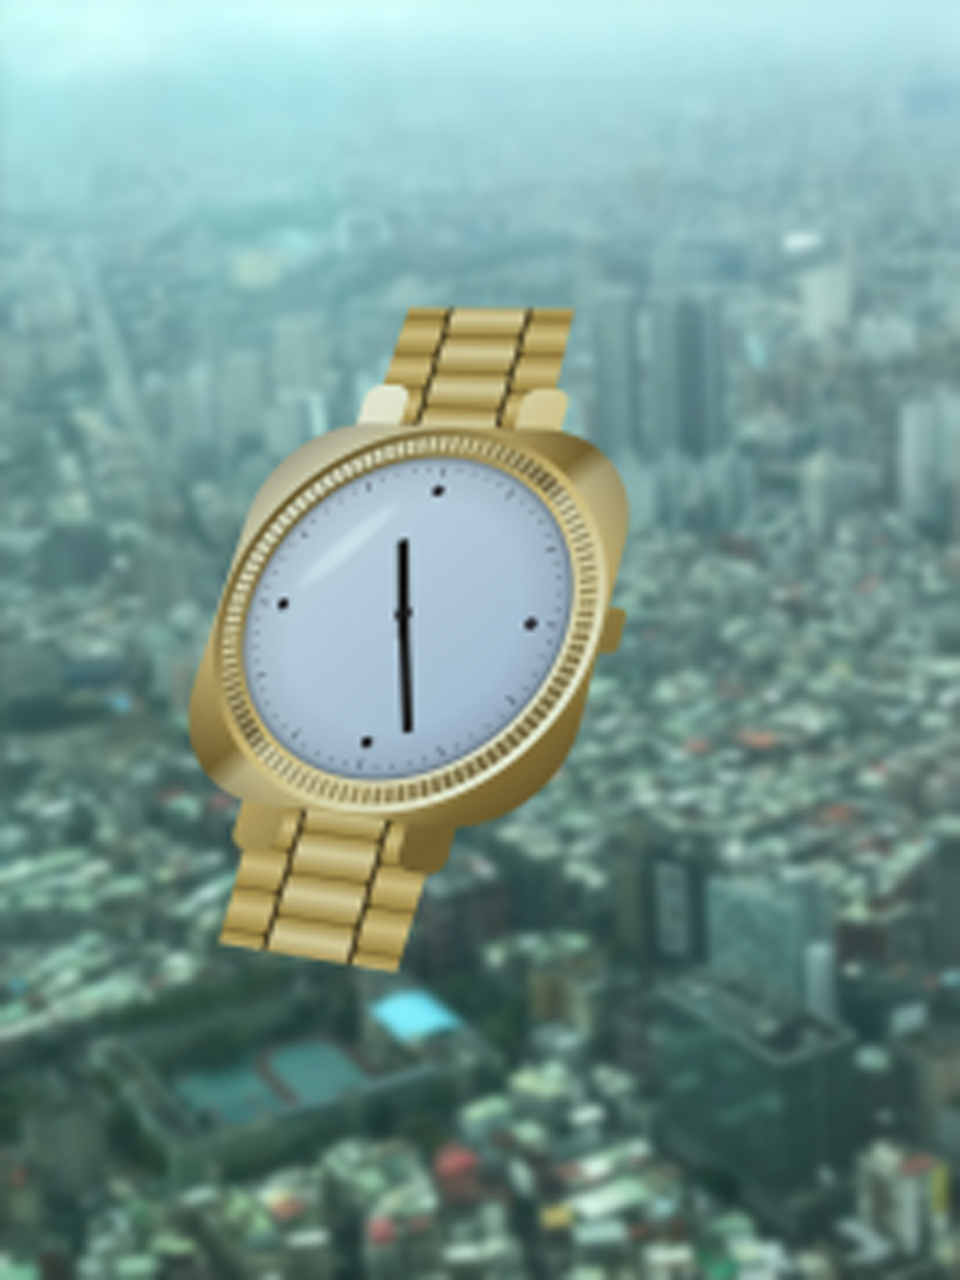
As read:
11:27
